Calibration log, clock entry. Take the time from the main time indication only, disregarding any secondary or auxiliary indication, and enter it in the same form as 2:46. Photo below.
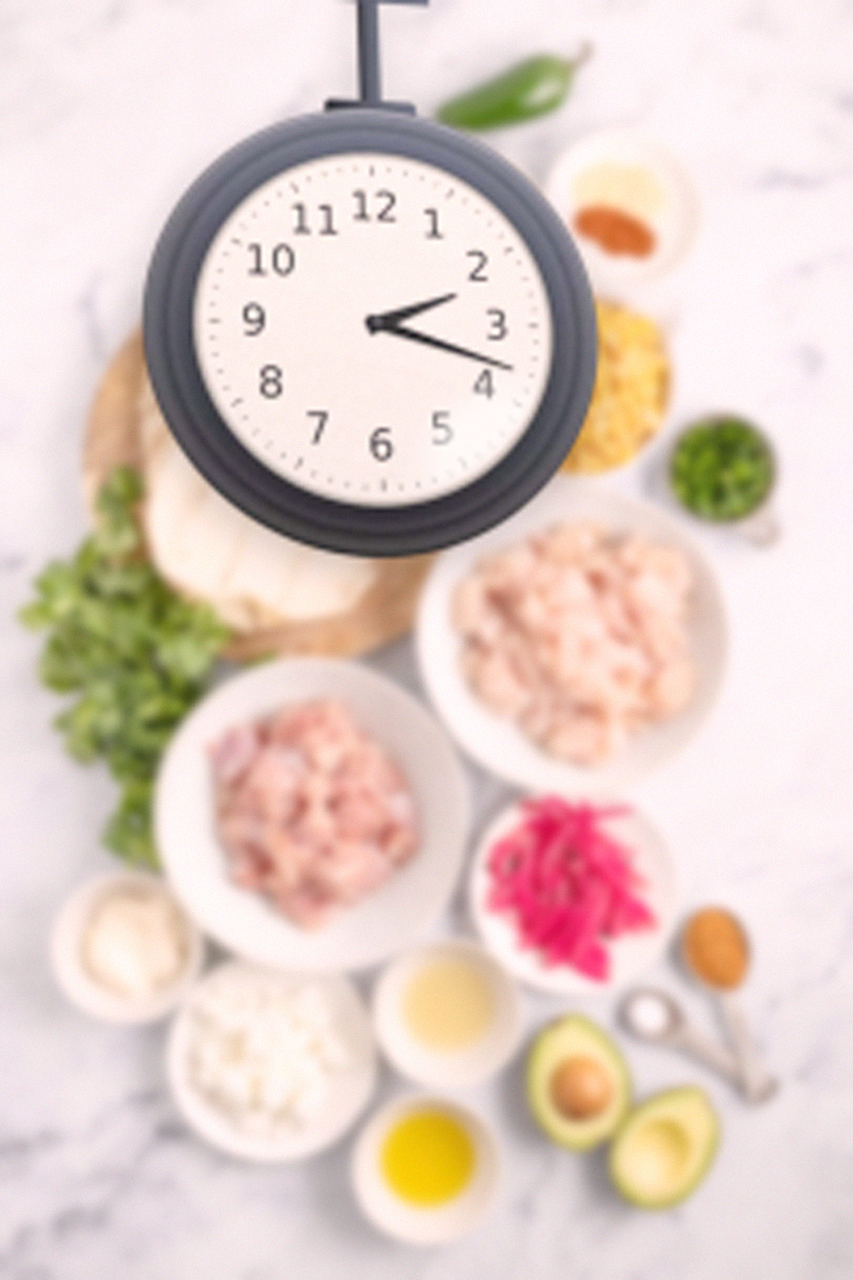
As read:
2:18
